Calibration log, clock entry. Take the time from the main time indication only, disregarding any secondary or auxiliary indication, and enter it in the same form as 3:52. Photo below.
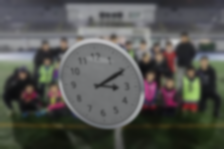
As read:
3:10
